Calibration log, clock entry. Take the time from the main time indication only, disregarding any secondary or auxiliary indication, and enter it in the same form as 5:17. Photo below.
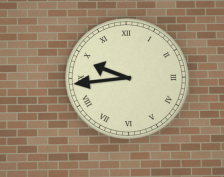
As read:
9:44
